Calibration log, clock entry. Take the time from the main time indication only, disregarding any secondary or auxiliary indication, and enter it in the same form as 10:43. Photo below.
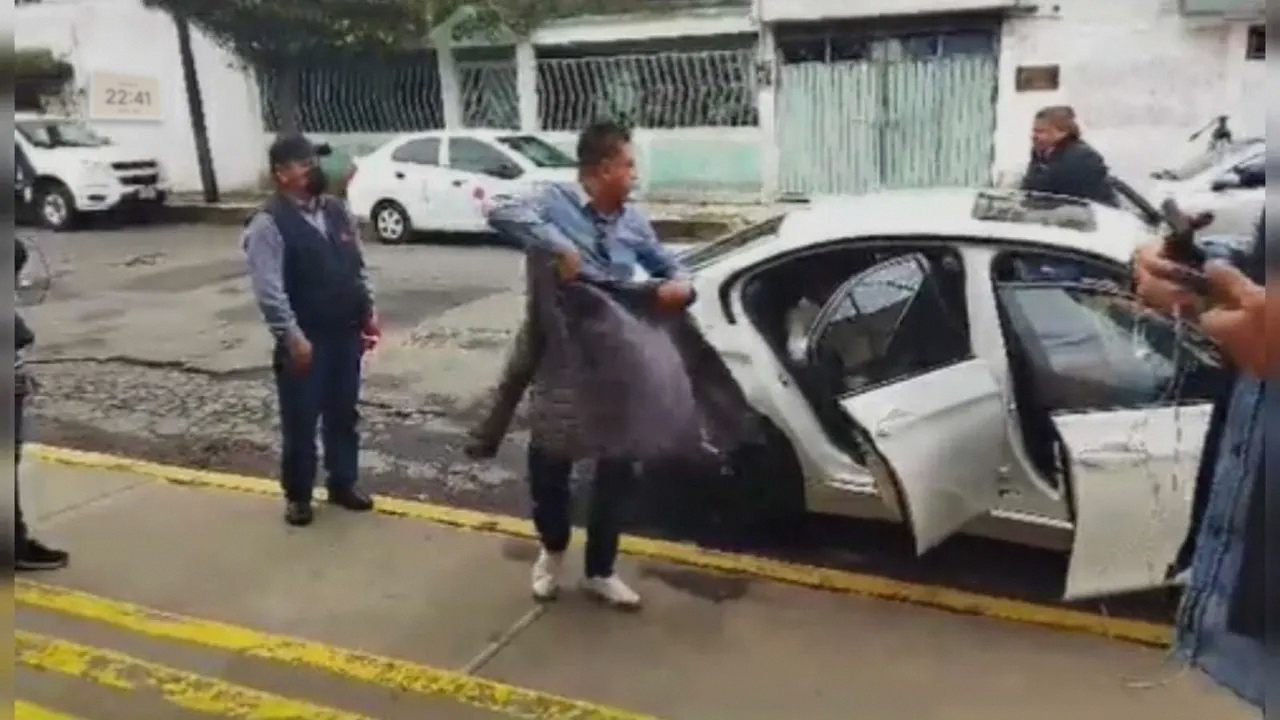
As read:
22:41
